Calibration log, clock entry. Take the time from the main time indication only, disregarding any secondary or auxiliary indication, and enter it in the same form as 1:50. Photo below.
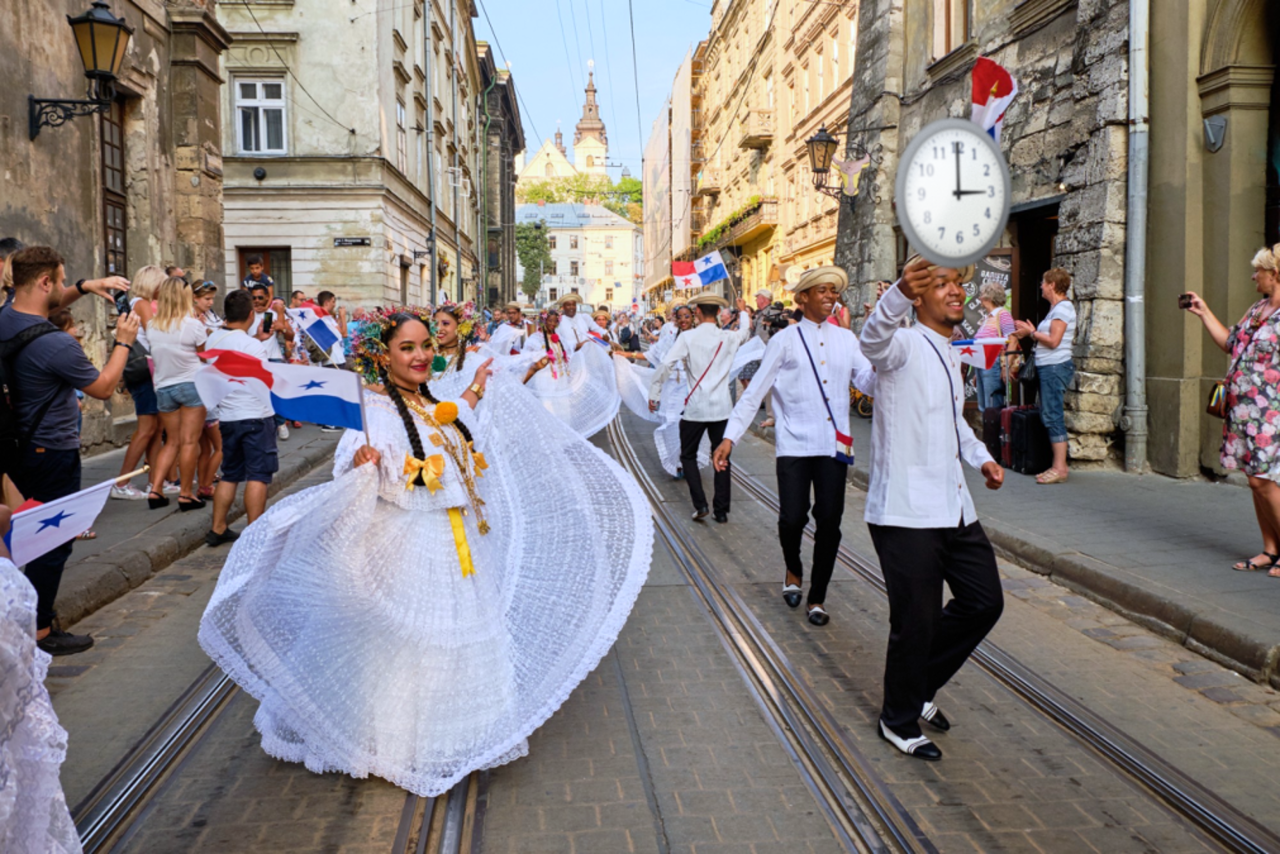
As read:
3:00
